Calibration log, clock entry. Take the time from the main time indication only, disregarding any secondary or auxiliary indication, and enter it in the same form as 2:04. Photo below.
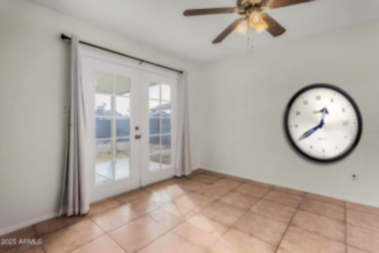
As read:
12:40
